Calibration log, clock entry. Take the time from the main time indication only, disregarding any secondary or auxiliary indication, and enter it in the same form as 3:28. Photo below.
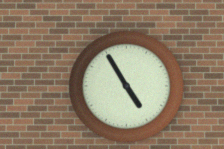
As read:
4:55
